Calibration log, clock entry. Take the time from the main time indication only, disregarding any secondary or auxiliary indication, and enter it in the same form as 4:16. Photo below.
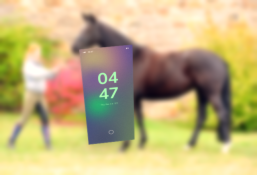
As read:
4:47
